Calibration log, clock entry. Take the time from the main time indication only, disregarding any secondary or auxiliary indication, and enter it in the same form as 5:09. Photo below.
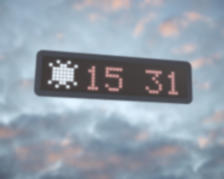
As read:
15:31
